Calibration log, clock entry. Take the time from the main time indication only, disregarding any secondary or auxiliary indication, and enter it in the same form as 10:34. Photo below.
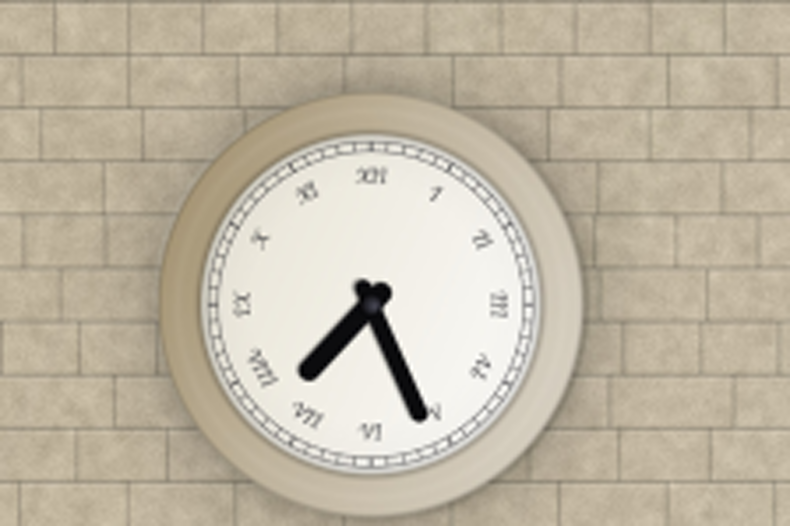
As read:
7:26
